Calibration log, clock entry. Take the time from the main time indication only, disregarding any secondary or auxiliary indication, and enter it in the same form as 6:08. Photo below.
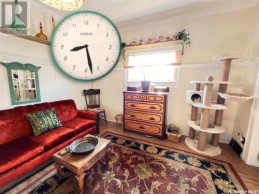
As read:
8:28
